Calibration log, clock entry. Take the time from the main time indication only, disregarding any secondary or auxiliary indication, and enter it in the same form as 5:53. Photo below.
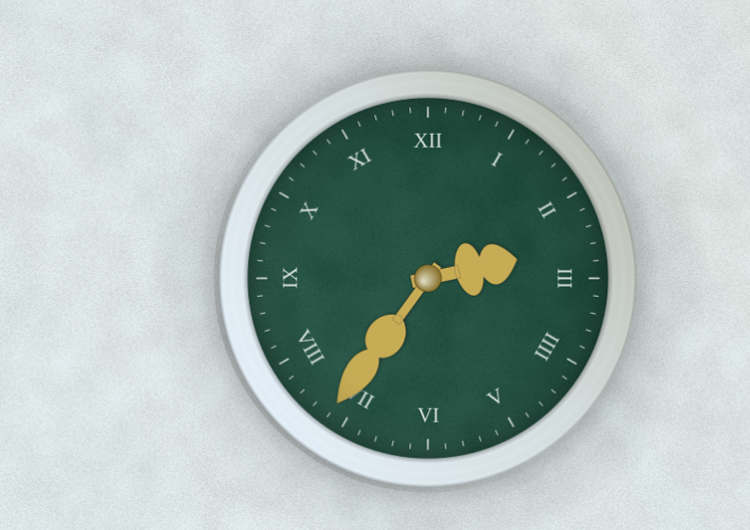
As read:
2:36
